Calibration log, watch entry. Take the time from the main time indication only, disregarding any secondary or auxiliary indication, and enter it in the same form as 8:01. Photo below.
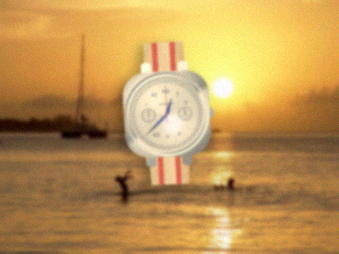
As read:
12:38
